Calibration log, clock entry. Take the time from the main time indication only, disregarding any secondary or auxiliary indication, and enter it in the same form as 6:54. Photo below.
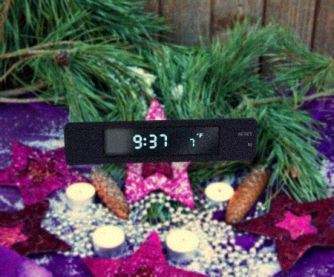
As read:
9:37
